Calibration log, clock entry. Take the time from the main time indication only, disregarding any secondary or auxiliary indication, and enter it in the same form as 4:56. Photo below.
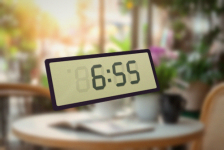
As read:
6:55
